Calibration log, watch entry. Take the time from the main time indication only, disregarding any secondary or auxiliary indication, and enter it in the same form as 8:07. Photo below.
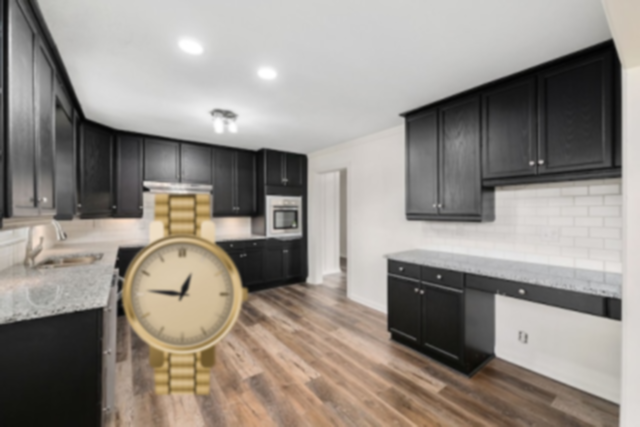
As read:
12:46
